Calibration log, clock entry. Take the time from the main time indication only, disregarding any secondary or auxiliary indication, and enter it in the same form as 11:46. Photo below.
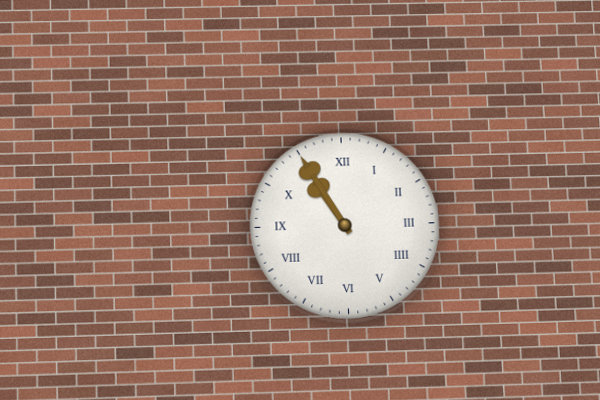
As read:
10:55
